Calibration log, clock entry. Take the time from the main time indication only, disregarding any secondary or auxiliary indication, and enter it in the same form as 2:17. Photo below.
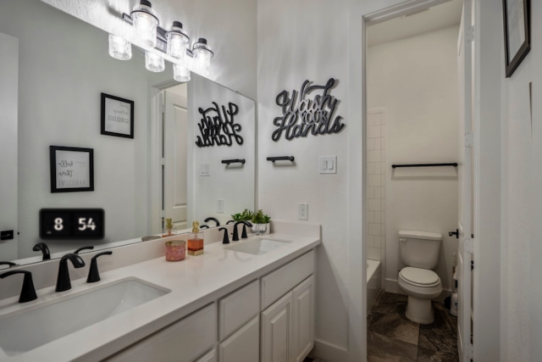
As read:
8:54
